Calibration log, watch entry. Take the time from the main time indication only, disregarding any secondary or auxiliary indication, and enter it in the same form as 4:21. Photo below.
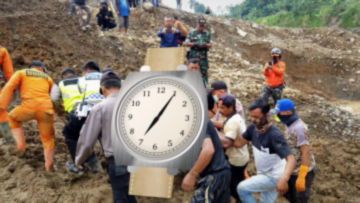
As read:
7:05
